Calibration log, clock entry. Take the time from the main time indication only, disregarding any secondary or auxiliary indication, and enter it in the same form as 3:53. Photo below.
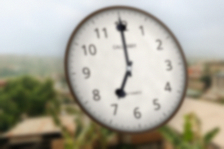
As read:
7:00
